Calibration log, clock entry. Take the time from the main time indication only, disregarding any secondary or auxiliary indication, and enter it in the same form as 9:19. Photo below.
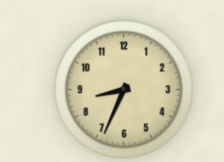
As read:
8:34
